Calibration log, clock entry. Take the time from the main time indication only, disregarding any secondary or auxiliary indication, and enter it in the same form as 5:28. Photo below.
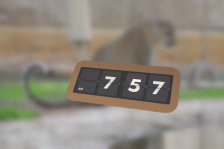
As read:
7:57
